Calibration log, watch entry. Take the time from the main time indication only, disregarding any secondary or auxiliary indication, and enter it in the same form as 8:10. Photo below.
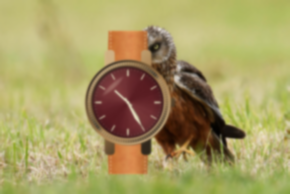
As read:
10:25
